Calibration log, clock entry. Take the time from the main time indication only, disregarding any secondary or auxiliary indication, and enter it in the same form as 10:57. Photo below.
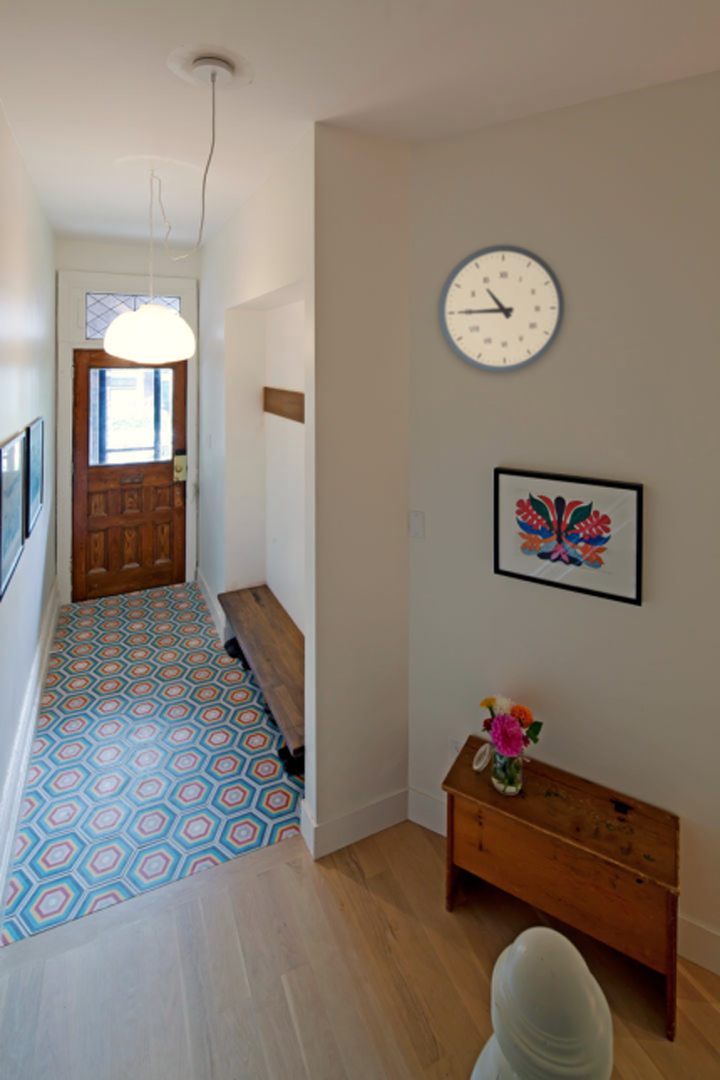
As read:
10:45
